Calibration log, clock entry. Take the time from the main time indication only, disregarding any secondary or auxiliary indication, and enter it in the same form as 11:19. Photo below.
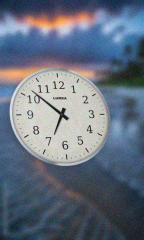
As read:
6:52
